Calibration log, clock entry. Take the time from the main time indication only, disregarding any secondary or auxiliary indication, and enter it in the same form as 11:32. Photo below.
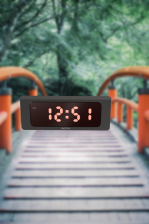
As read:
12:51
